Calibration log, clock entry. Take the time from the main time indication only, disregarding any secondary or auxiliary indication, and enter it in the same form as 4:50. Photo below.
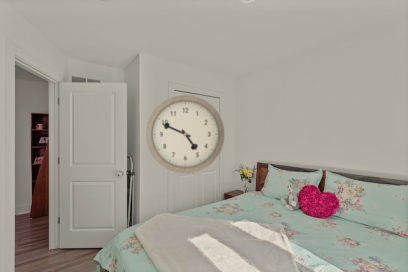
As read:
4:49
